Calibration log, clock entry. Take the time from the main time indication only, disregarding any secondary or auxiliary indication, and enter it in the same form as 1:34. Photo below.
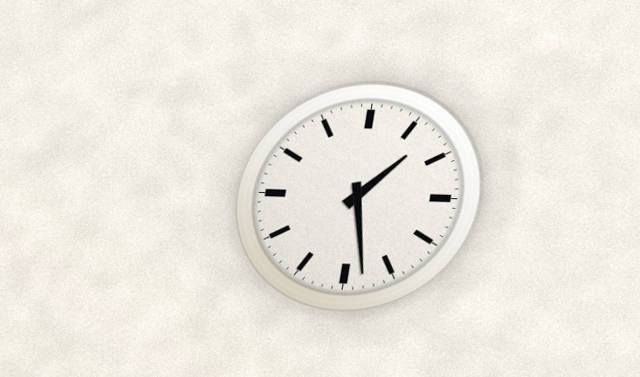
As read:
1:28
